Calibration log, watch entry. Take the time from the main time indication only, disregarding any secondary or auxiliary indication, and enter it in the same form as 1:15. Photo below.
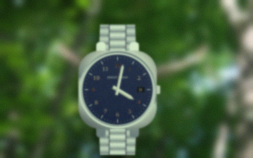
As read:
4:02
